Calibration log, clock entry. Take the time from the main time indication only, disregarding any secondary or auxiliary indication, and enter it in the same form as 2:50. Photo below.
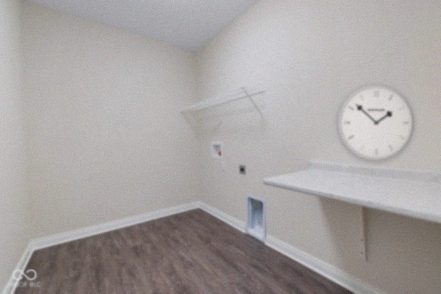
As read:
1:52
